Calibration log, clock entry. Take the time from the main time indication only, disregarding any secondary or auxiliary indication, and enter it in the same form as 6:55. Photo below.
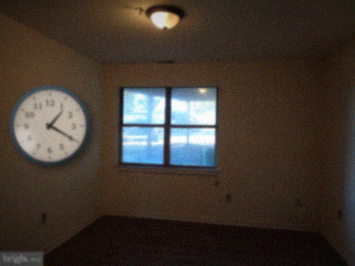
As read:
1:20
